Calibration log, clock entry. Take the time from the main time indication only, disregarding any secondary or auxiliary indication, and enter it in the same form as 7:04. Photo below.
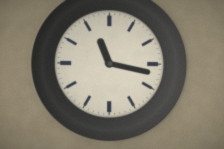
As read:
11:17
